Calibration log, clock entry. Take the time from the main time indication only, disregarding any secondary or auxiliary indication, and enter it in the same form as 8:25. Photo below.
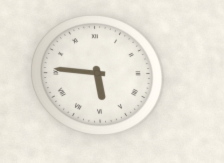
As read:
5:46
